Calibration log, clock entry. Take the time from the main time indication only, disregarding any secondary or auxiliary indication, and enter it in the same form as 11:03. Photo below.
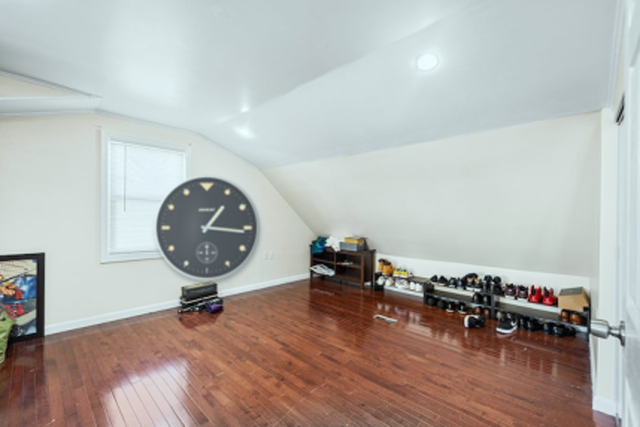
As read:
1:16
